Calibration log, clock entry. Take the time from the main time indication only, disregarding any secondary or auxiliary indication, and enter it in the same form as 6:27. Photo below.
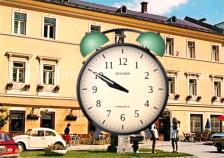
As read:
9:50
